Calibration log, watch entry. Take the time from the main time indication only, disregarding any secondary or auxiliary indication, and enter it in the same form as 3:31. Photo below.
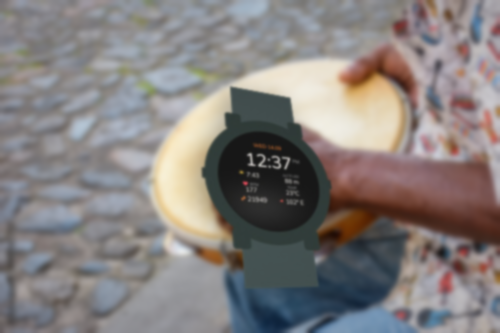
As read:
12:37
